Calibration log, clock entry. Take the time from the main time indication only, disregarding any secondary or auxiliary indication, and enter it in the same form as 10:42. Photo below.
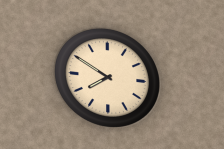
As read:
7:50
